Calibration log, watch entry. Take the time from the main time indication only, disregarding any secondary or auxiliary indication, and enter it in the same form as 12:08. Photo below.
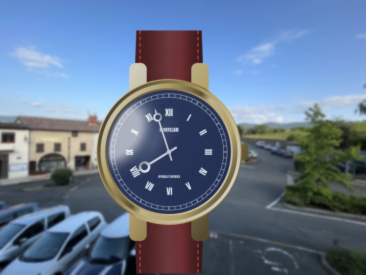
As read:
7:57
